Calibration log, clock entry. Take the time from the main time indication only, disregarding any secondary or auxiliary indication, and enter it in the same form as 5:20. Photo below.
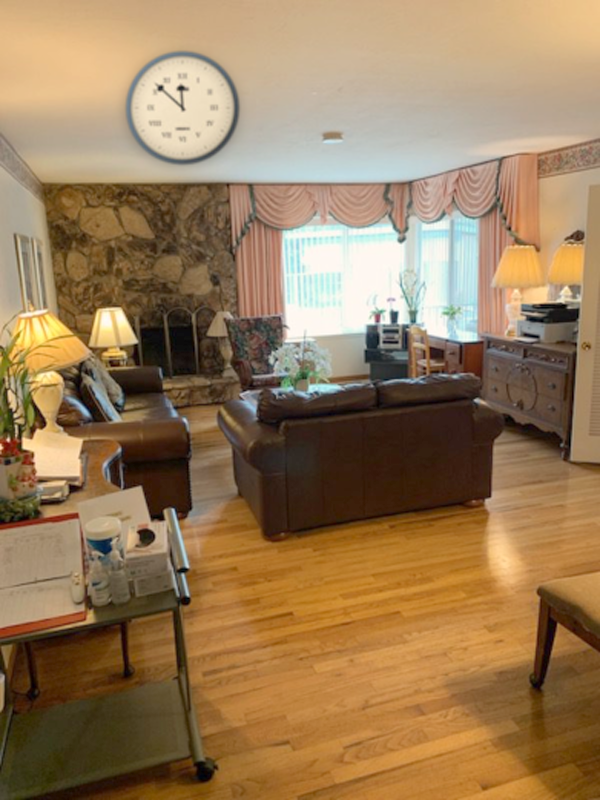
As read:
11:52
